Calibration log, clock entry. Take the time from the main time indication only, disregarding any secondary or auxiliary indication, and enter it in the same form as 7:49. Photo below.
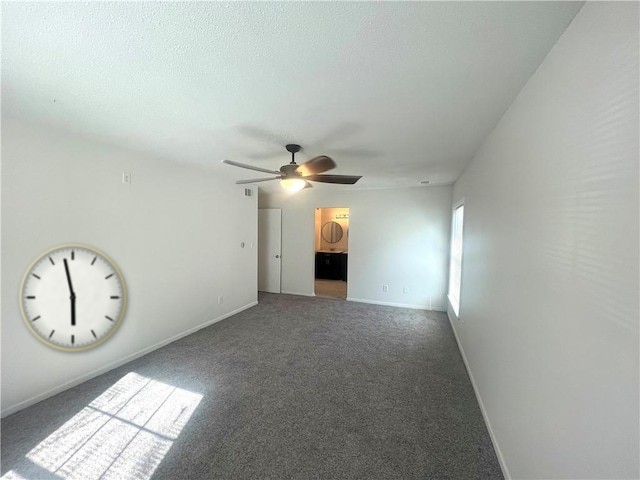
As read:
5:58
